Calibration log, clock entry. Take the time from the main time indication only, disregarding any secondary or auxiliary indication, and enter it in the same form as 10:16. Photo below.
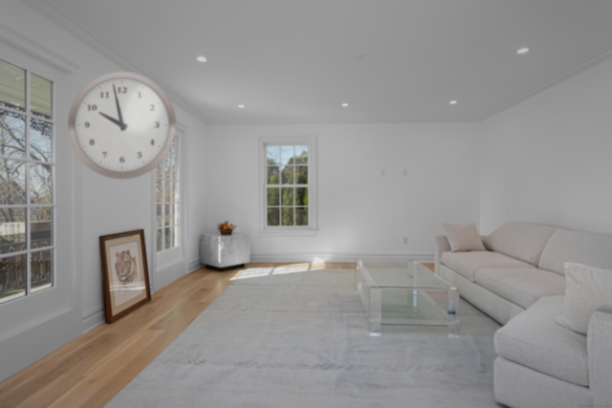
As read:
9:58
